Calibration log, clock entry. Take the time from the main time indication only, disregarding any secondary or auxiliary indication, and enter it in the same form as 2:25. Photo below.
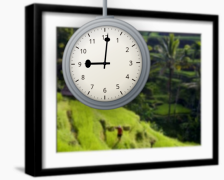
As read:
9:01
